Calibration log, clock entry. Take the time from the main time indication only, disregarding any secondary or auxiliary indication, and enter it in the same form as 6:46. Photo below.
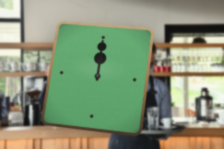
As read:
12:00
